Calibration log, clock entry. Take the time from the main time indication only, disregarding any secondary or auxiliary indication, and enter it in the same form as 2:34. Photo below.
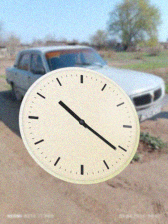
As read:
10:21
